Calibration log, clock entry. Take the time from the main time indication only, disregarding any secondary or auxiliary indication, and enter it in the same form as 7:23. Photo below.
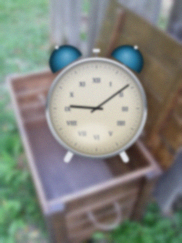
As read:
9:09
